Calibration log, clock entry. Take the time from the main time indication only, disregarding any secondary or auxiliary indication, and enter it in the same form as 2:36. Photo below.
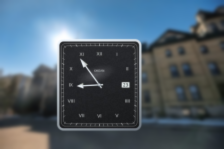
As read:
8:54
